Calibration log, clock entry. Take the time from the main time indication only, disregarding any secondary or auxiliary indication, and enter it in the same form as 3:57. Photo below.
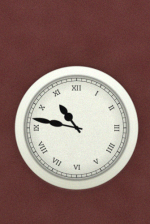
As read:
10:47
